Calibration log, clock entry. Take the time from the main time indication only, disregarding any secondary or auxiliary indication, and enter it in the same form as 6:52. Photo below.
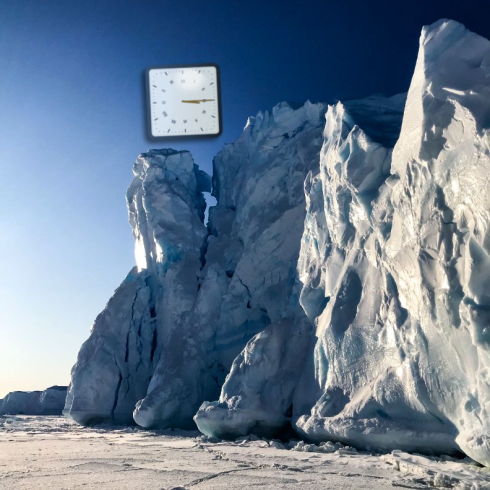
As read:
3:15
